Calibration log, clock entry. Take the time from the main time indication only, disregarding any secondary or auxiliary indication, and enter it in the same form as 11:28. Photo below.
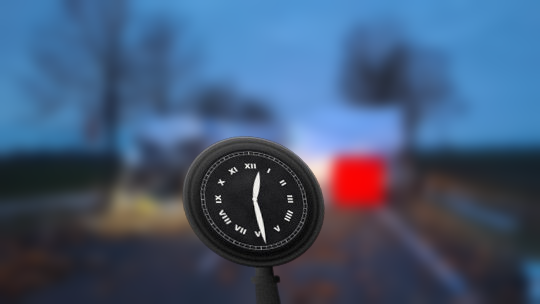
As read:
12:29
